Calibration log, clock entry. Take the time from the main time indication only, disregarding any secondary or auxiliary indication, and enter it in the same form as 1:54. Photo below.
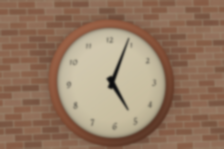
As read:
5:04
